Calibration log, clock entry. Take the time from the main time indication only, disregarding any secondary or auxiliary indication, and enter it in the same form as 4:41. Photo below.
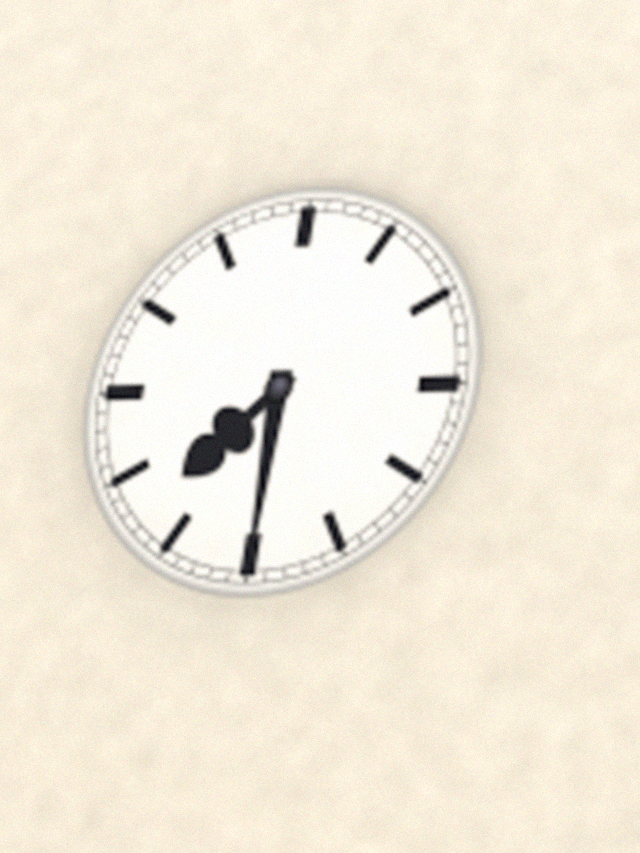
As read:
7:30
